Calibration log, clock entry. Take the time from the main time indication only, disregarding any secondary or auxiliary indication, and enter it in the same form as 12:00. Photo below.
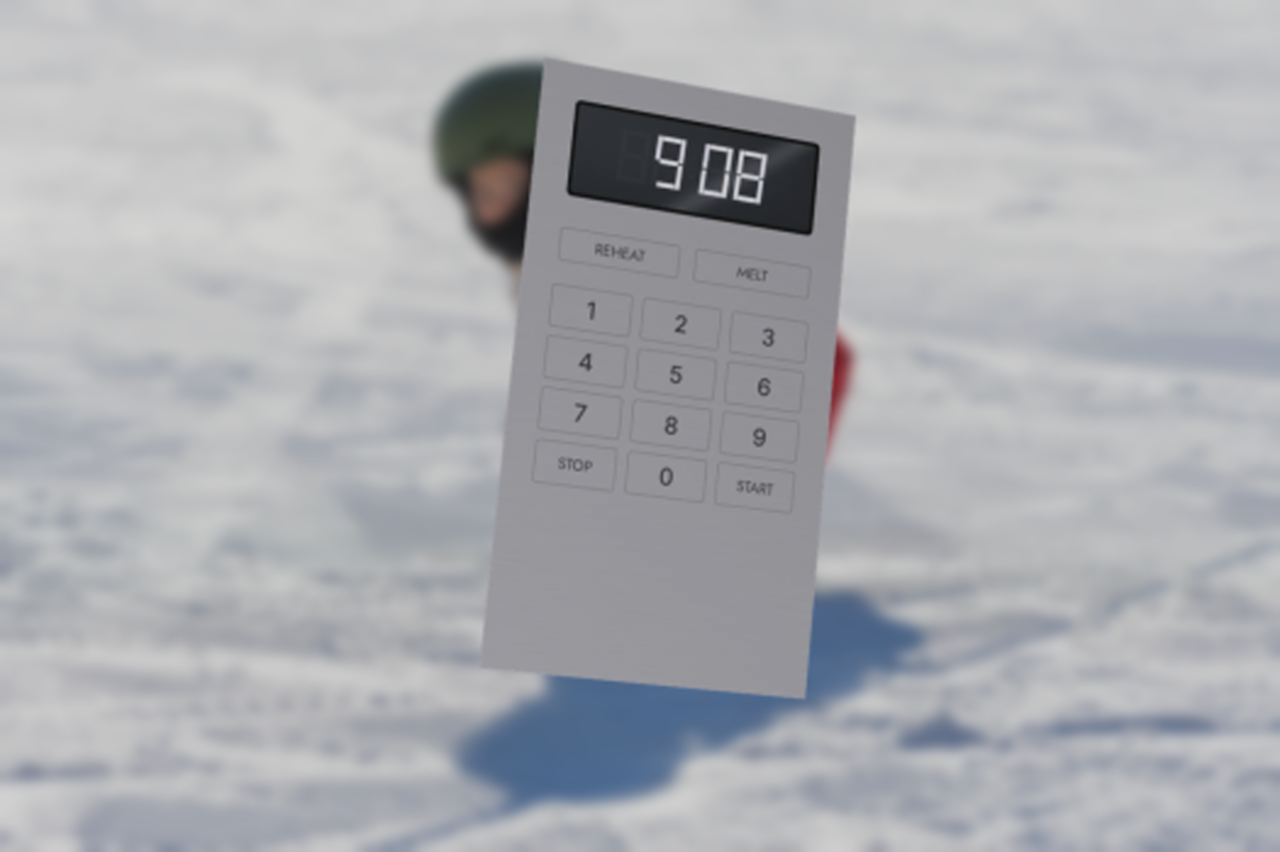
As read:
9:08
